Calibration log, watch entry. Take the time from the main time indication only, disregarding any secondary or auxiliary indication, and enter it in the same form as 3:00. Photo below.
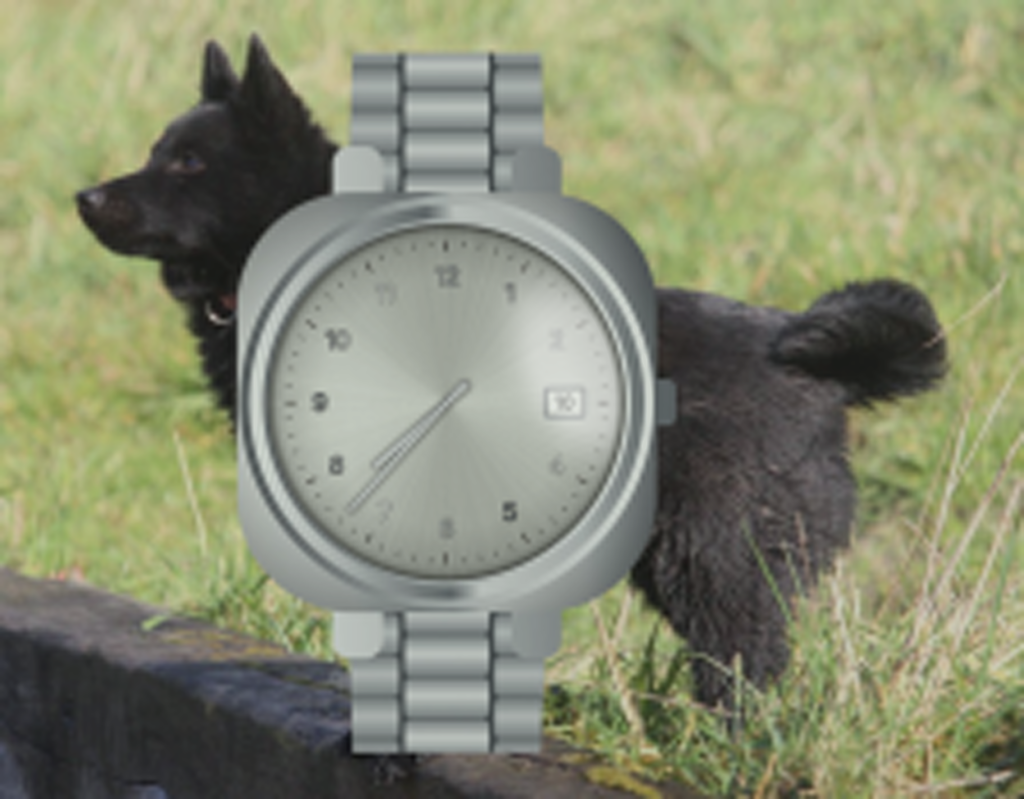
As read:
7:37
